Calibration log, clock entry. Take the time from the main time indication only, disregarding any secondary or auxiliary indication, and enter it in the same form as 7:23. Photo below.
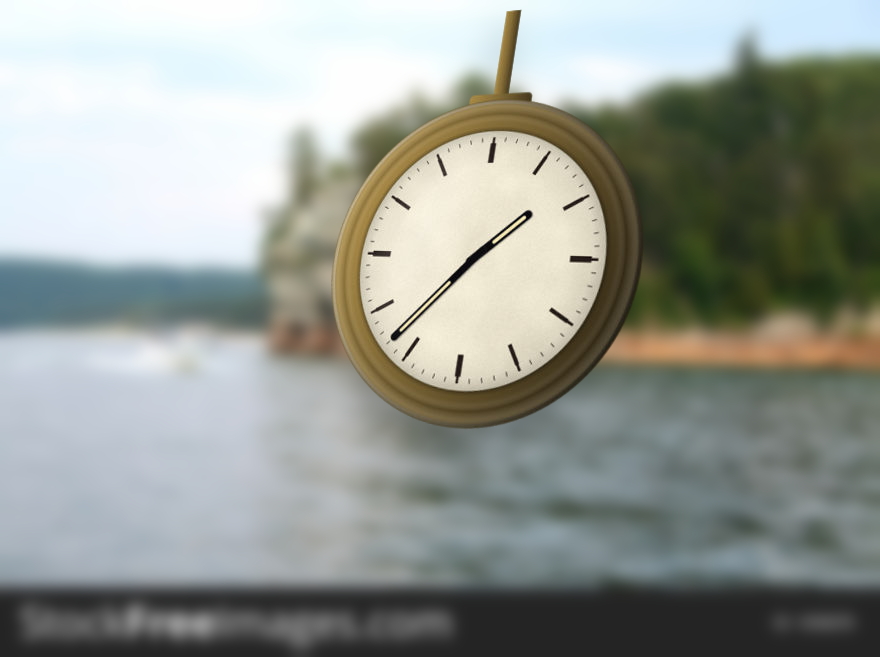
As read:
1:37
